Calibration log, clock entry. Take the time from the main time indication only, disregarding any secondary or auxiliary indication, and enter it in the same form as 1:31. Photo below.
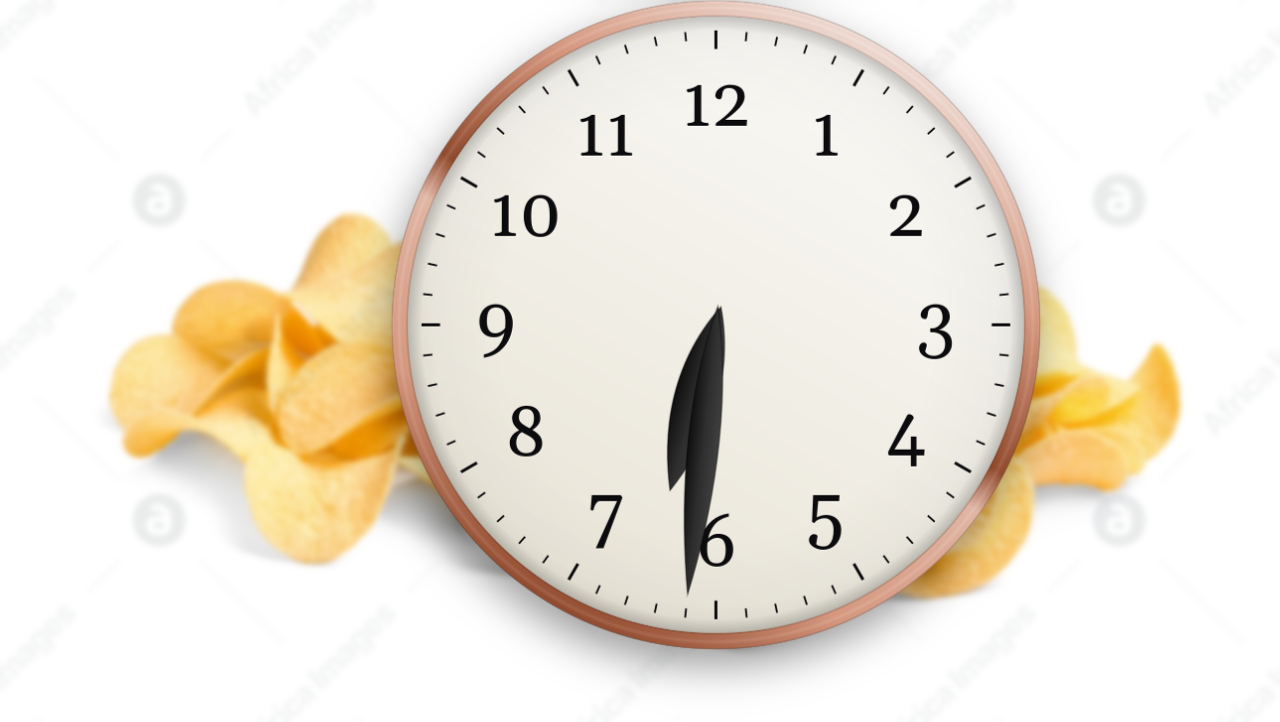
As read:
6:31
